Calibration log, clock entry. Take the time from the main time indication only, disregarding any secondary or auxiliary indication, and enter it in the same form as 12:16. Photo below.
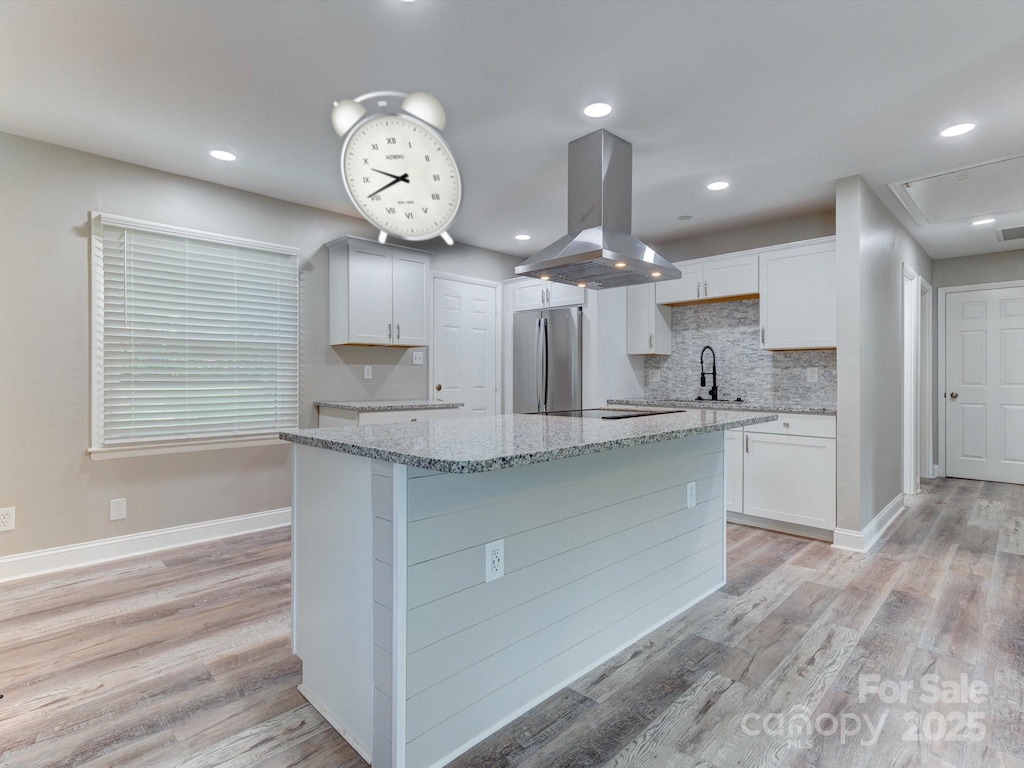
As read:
9:41
